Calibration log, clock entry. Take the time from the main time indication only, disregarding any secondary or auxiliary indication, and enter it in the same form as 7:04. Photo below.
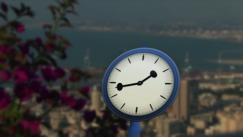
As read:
1:43
